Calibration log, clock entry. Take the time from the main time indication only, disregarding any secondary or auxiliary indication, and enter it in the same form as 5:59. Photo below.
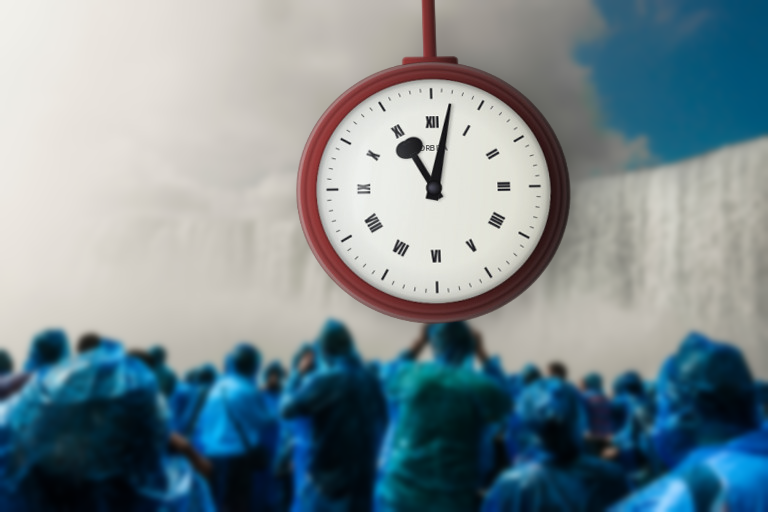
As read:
11:02
